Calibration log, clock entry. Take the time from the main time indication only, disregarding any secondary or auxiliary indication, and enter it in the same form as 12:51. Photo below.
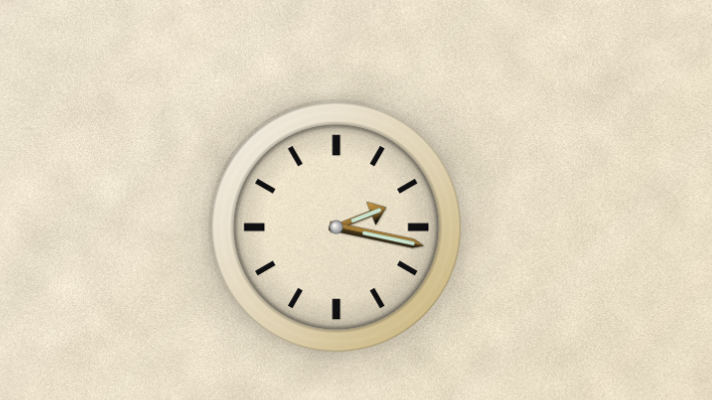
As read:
2:17
